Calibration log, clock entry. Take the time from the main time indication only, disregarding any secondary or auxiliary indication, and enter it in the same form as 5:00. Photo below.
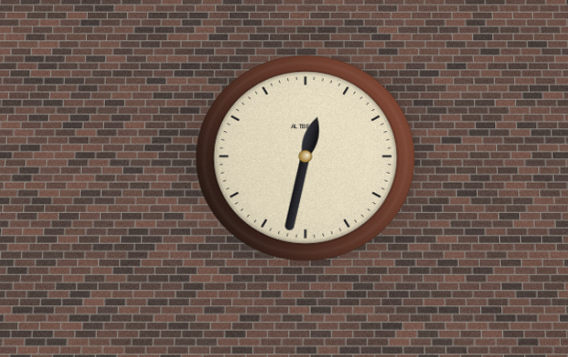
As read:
12:32
